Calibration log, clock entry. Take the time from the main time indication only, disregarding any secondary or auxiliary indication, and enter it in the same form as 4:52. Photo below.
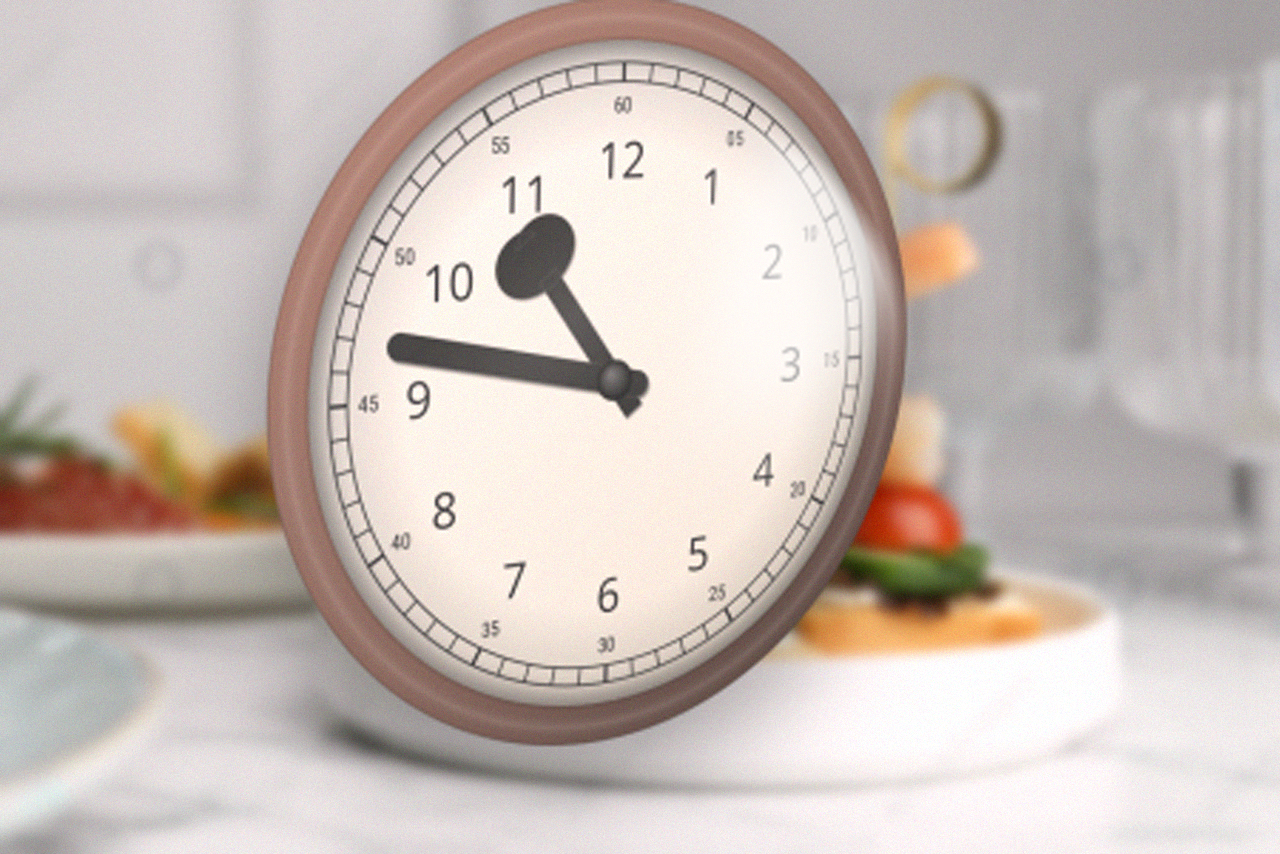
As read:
10:47
